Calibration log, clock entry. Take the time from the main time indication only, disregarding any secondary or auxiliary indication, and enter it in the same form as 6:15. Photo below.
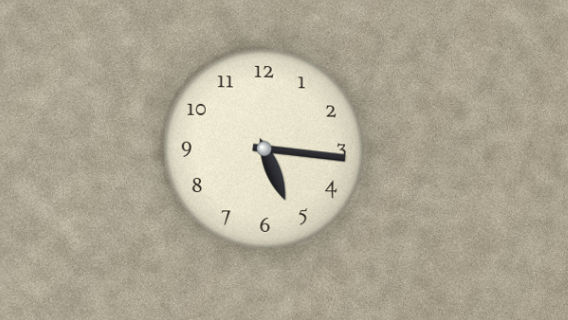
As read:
5:16
